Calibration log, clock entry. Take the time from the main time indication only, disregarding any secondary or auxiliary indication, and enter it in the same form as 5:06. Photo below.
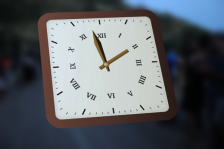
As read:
1:58
